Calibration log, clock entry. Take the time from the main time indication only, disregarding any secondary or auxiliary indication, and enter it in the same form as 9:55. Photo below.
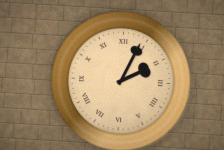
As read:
2:04
